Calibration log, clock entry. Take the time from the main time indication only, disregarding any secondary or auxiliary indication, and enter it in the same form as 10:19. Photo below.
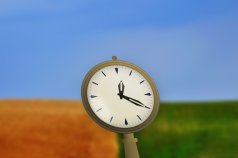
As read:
12:20
